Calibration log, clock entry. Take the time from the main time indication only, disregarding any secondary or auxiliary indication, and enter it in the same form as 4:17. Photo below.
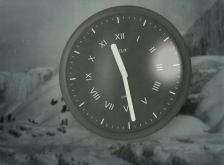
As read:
11:29
